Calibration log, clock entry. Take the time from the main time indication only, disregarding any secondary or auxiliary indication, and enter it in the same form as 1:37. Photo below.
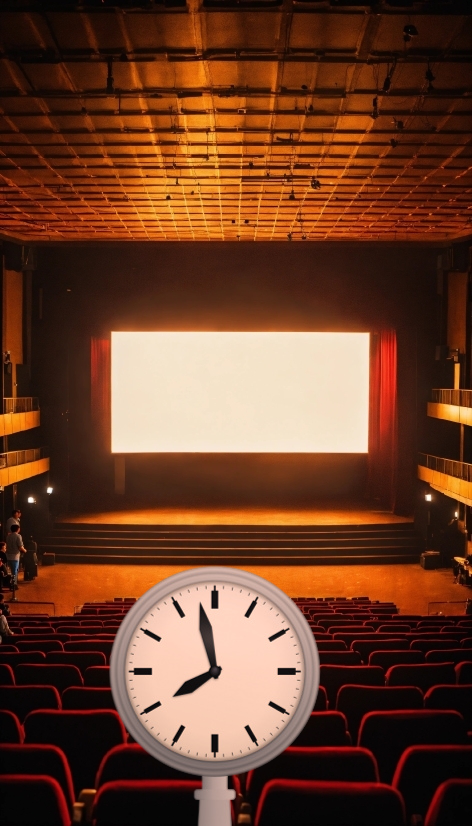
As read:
7:58
